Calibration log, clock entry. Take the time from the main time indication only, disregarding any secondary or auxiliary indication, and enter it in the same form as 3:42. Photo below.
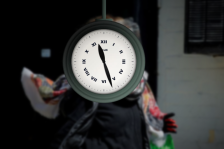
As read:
11:27
